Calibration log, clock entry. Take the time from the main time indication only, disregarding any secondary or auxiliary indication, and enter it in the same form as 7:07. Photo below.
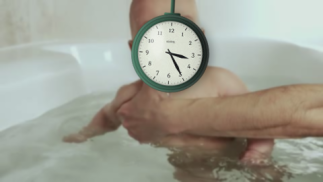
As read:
3:25
